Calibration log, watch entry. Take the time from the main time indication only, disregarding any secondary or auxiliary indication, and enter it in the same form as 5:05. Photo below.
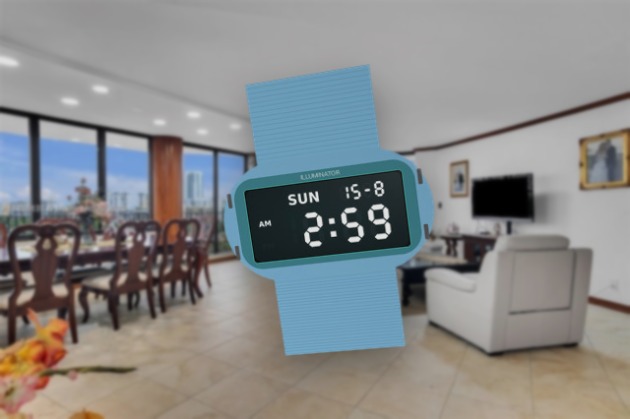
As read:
2:59
